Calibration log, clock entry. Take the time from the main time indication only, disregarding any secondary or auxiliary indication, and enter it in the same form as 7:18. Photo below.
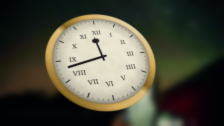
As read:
11:43
